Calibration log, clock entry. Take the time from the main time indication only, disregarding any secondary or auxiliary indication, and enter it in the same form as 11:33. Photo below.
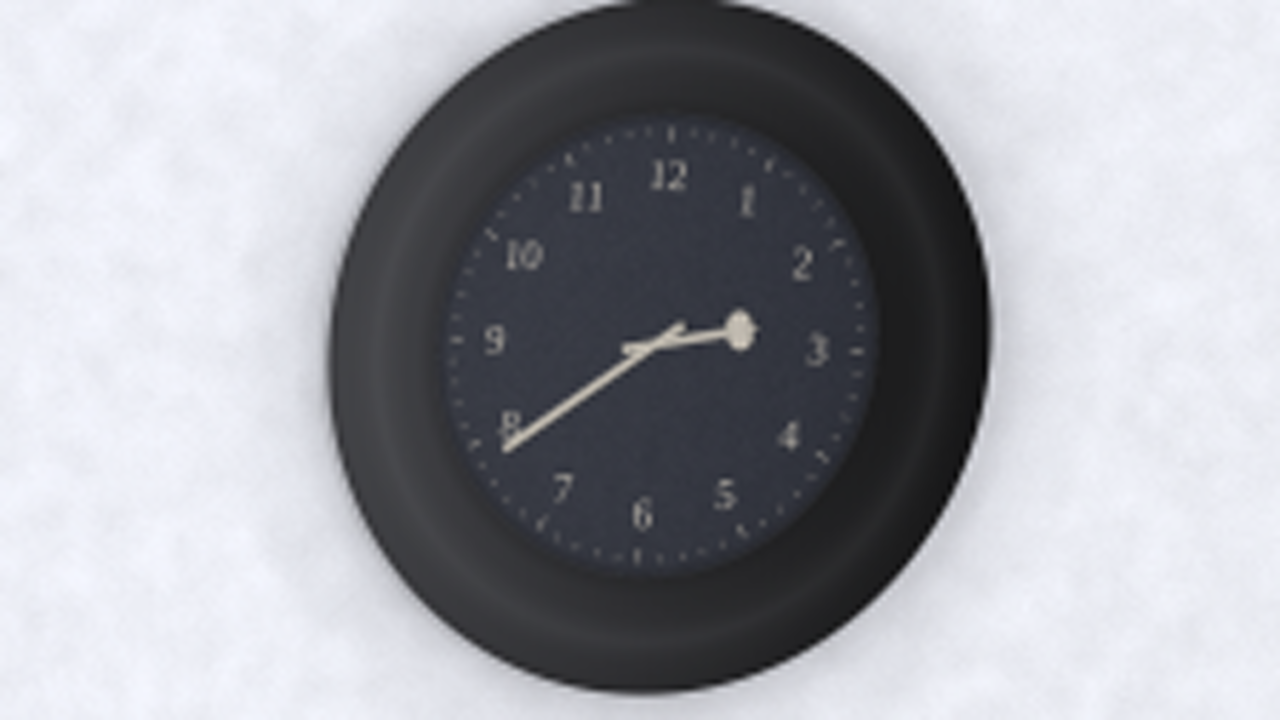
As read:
2:39
